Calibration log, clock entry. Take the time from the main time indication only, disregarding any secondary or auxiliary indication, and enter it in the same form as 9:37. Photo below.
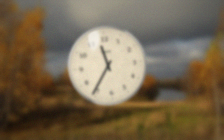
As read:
11:36
